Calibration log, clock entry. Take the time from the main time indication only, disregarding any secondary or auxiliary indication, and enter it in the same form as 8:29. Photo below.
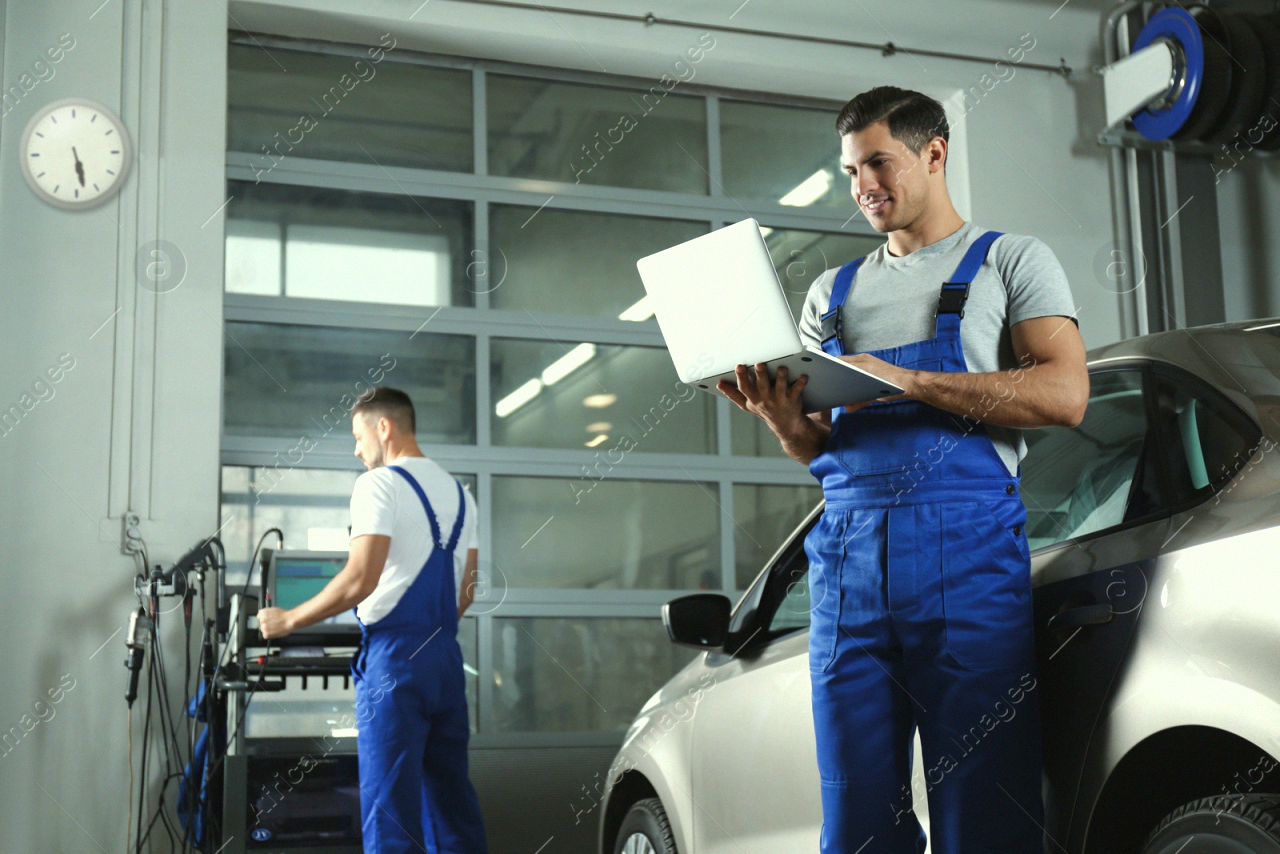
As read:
5:28
